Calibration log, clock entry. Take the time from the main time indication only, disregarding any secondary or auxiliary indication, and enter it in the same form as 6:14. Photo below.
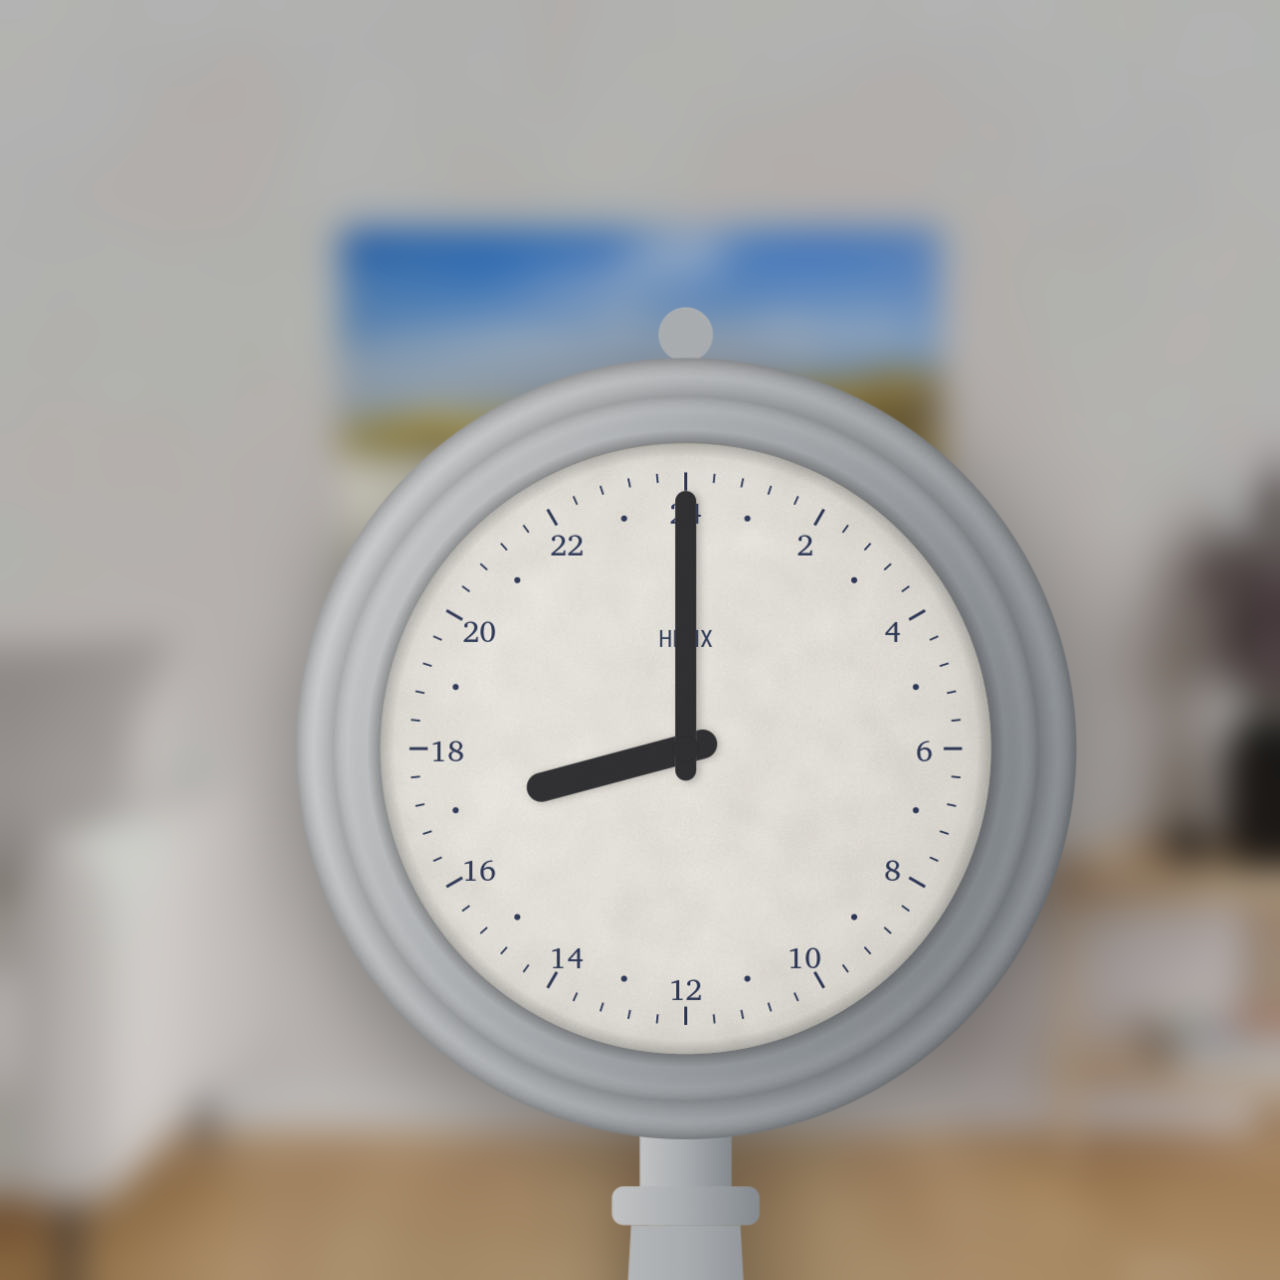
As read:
17:00
